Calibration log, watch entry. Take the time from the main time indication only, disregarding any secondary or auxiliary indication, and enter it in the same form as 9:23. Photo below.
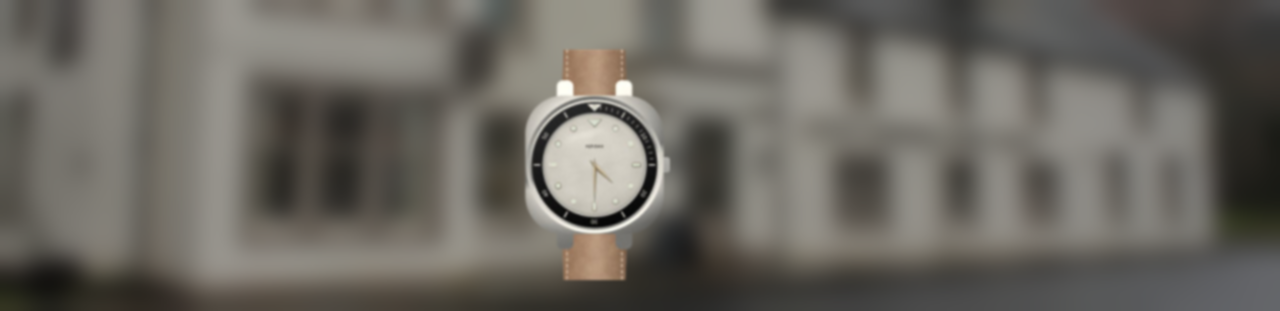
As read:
4:30
